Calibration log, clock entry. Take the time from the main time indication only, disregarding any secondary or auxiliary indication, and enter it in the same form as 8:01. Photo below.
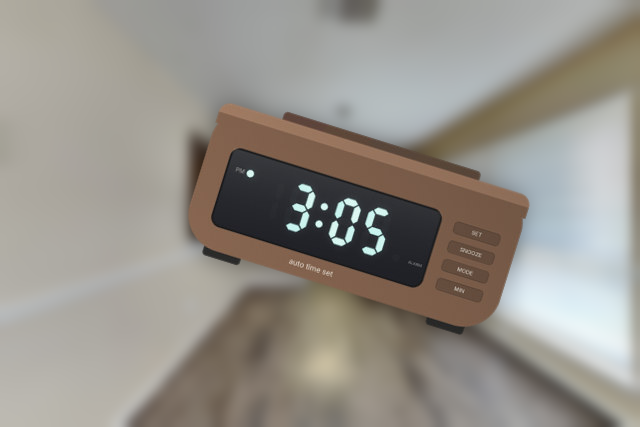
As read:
3:05
